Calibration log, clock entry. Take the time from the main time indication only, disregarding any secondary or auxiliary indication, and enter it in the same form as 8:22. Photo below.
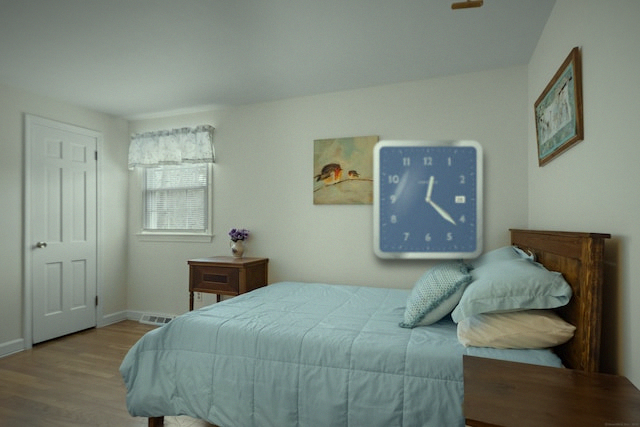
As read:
12:22
